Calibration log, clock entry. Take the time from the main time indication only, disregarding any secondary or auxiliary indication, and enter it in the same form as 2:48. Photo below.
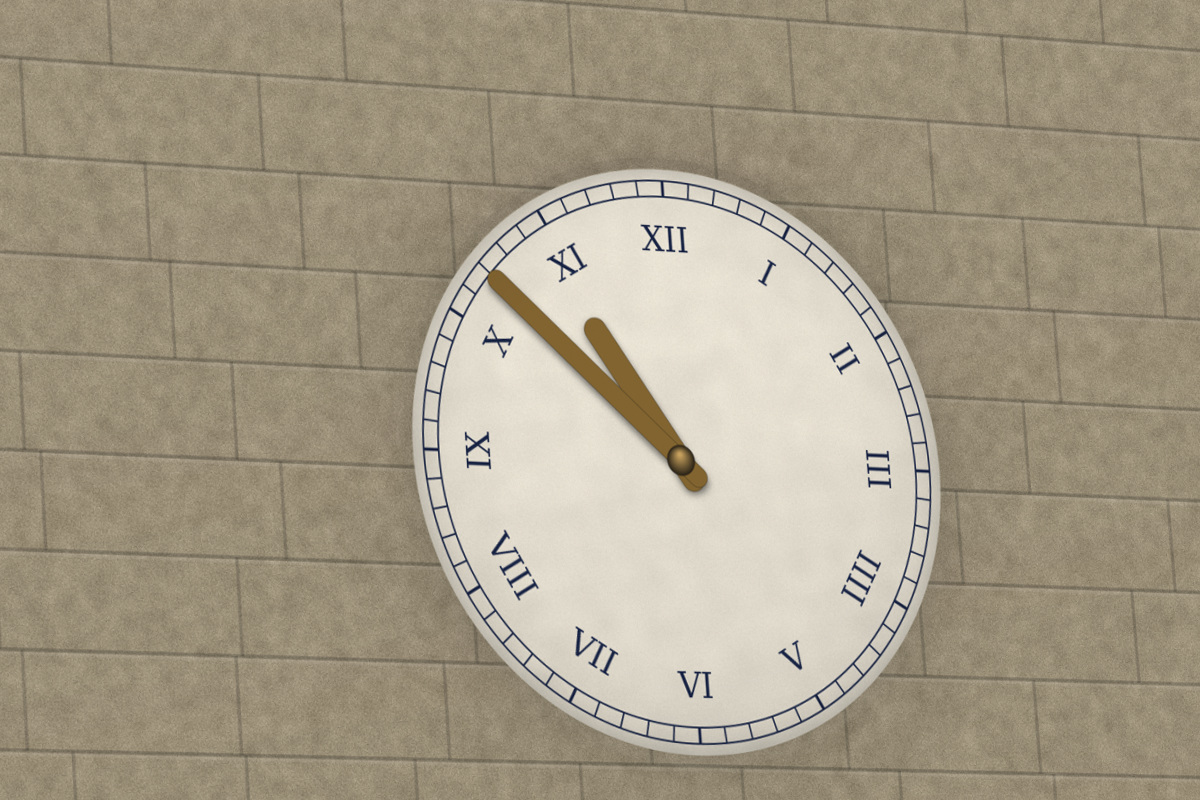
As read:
10:52
